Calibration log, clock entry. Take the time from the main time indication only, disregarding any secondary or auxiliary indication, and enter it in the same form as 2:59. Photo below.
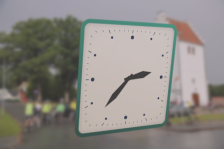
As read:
2:37
